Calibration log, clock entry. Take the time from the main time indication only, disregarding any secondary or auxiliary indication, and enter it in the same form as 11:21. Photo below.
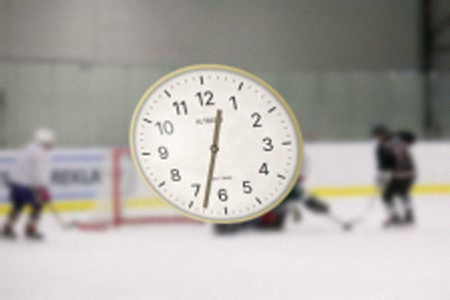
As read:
12:33
